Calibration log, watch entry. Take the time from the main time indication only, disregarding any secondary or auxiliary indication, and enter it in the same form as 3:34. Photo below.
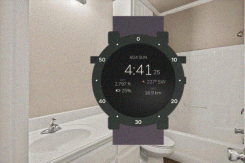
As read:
4:41
